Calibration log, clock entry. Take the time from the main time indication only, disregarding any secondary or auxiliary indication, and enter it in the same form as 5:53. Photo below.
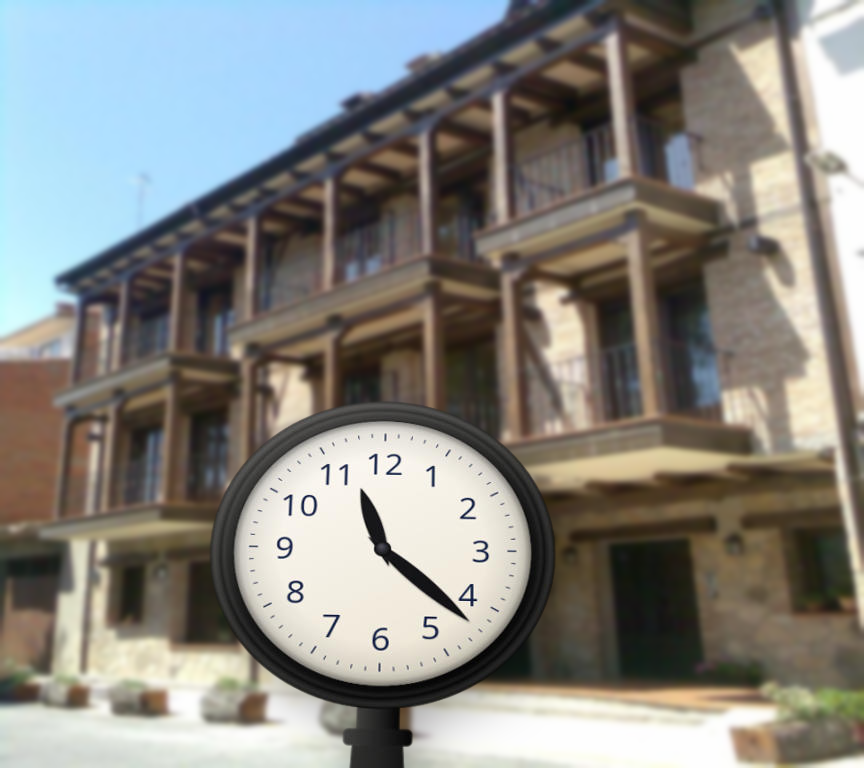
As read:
11:22
